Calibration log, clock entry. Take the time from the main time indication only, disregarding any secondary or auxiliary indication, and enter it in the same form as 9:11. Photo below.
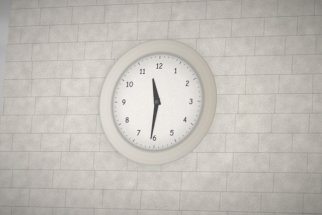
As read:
11:31
